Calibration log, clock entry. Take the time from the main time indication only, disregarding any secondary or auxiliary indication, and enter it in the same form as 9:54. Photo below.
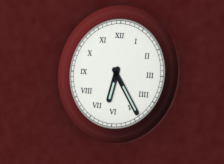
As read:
6:24
